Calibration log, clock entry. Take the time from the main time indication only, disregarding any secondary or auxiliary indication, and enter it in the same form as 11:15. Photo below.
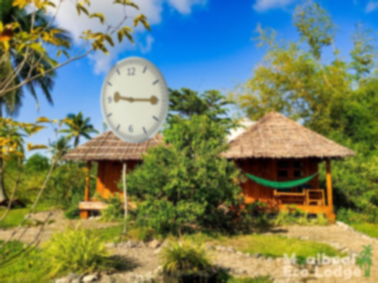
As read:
9:15
